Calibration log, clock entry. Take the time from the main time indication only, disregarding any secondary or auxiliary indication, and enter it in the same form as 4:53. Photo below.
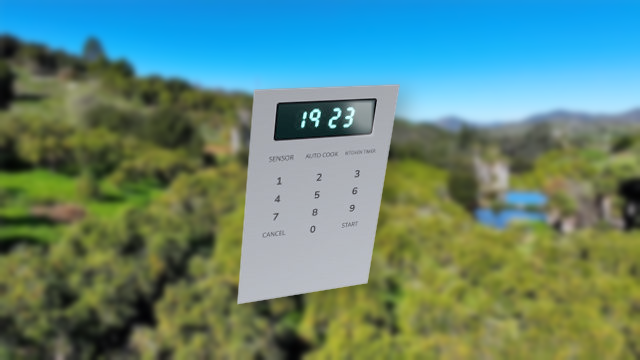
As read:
19:23
